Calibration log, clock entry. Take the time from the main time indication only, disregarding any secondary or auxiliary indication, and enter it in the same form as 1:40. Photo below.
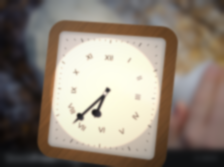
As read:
6:37
